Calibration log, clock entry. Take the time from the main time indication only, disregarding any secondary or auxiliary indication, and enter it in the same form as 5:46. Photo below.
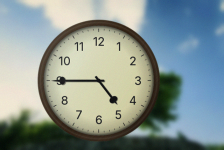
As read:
4:45
